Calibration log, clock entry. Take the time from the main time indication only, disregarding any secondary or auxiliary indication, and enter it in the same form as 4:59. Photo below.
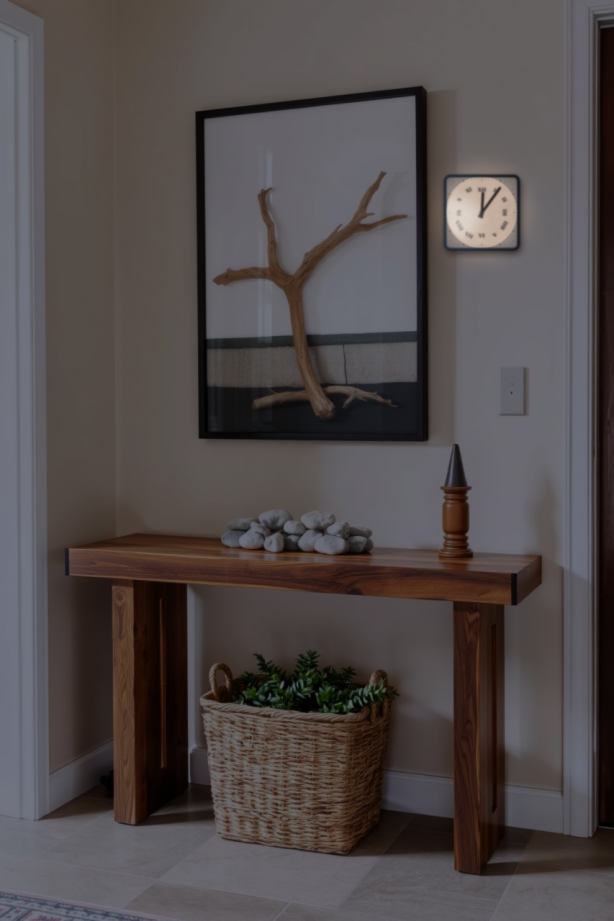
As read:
12:06
